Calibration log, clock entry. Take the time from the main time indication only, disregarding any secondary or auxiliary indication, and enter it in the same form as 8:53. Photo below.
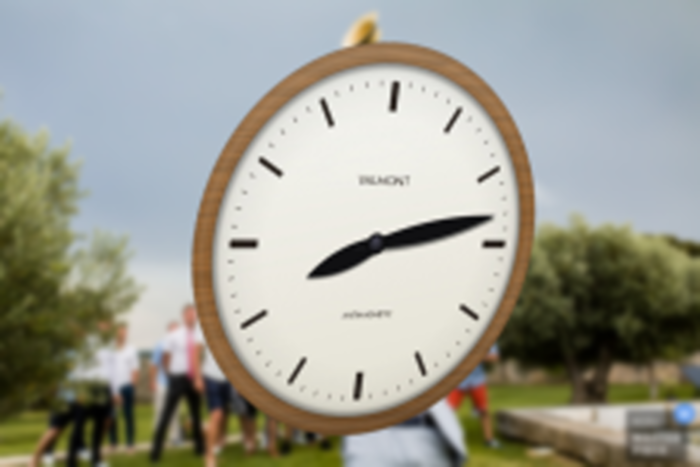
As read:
8:13
